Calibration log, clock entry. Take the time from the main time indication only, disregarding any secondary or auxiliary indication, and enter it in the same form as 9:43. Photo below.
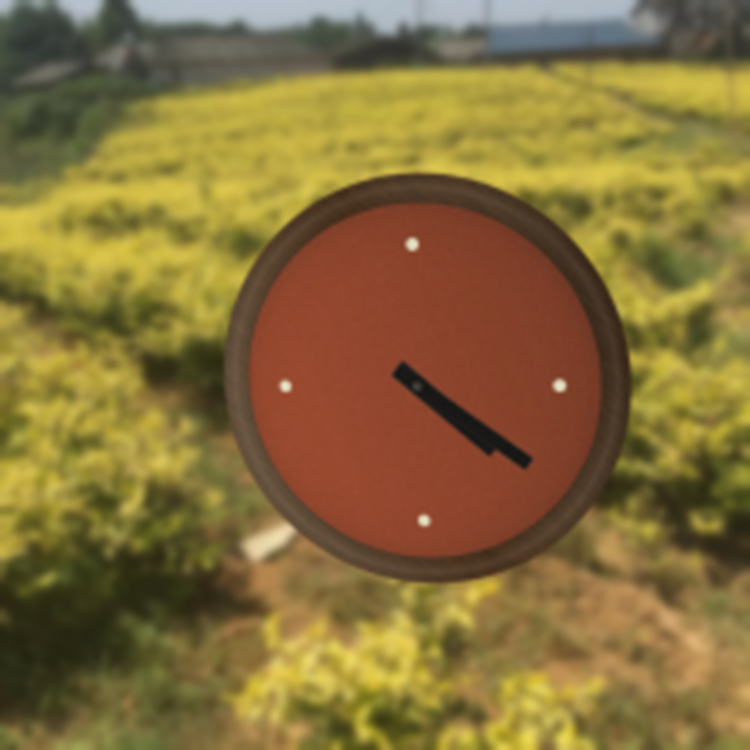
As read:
4:21
